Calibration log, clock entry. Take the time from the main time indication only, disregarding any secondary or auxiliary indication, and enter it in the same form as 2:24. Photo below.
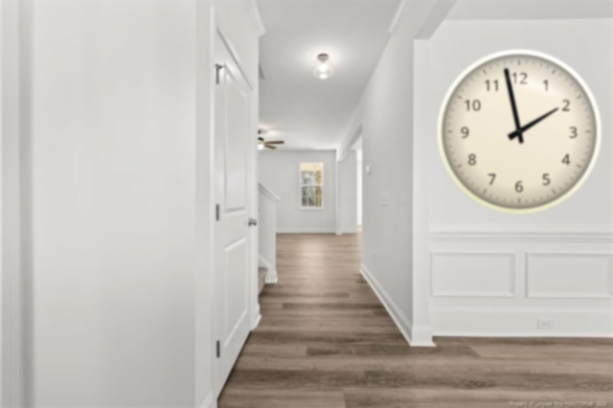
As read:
1:58
